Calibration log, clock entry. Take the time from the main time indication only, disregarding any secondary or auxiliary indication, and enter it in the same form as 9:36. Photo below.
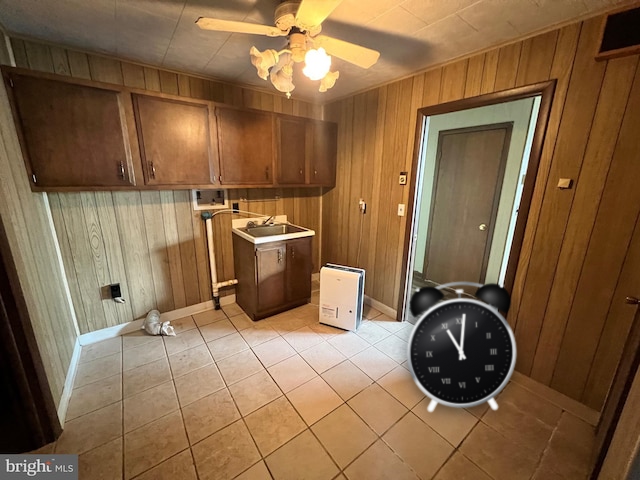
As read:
11:01
